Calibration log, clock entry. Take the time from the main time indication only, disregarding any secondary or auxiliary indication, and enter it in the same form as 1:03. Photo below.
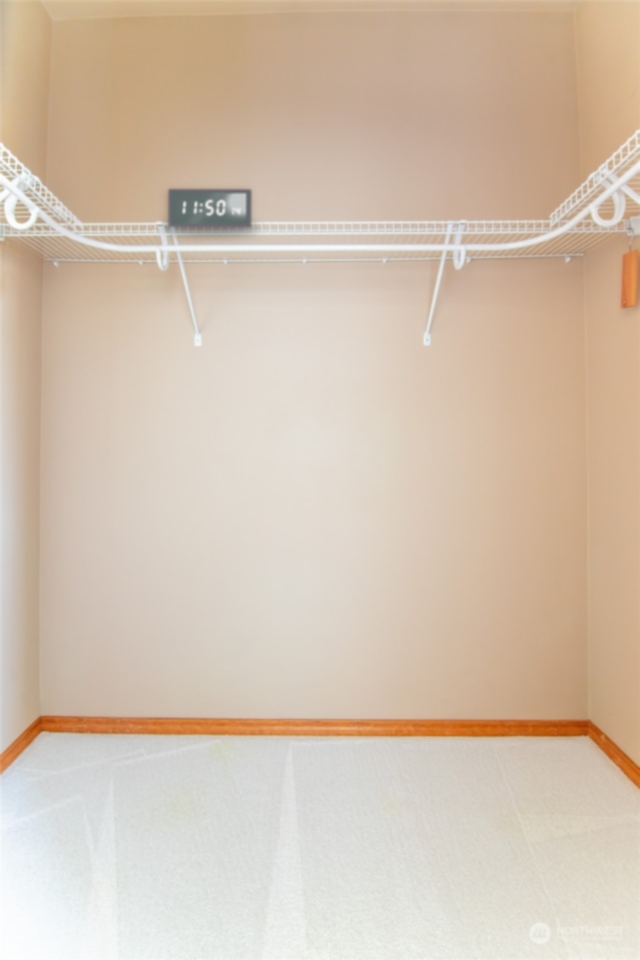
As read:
11:50
